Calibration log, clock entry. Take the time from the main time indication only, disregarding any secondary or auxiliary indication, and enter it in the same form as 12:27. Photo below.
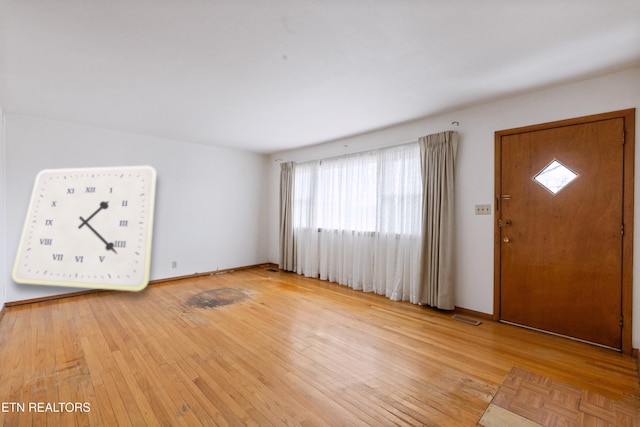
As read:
1:22
